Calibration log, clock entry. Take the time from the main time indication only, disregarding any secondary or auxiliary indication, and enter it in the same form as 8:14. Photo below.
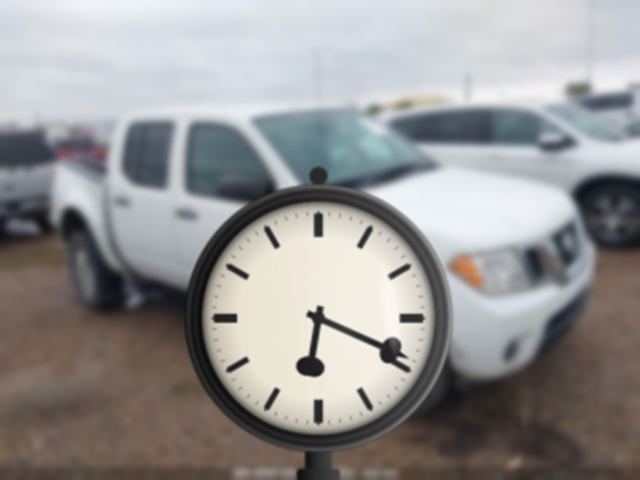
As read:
6:19
